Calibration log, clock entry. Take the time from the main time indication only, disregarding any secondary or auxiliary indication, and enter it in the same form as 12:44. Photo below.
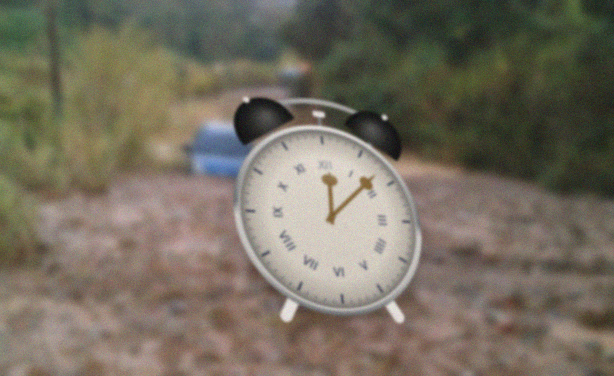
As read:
12:08
